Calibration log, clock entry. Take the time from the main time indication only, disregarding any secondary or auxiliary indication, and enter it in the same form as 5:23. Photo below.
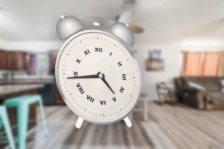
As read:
4:44
